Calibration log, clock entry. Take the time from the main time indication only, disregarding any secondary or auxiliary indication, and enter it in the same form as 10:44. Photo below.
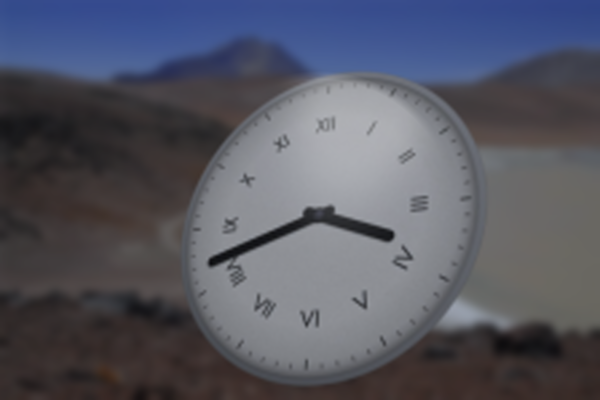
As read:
3:42
